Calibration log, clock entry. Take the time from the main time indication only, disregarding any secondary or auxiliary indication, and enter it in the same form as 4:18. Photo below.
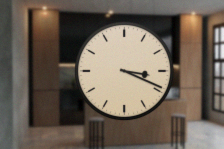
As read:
3:19
